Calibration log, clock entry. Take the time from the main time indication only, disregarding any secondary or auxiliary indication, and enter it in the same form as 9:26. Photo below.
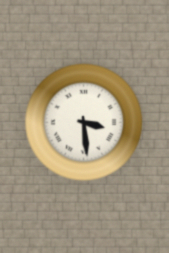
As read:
3:29
